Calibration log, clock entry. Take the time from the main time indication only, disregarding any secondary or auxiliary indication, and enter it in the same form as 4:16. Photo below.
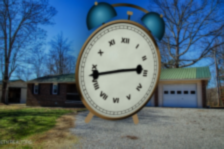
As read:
2:43
